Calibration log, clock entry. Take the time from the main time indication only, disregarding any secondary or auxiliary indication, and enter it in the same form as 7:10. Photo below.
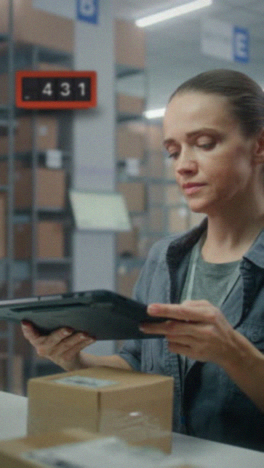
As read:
4:31
